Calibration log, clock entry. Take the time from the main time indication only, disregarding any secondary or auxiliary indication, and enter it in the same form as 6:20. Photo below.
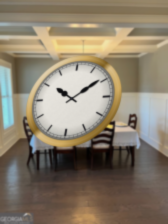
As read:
10:09
